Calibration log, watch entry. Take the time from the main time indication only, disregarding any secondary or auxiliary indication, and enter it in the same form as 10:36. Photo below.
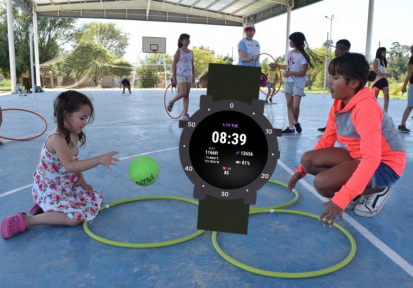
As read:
8:39
